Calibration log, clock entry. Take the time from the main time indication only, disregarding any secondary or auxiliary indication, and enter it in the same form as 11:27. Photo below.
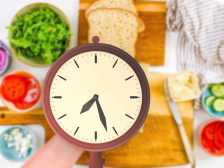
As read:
7:27
